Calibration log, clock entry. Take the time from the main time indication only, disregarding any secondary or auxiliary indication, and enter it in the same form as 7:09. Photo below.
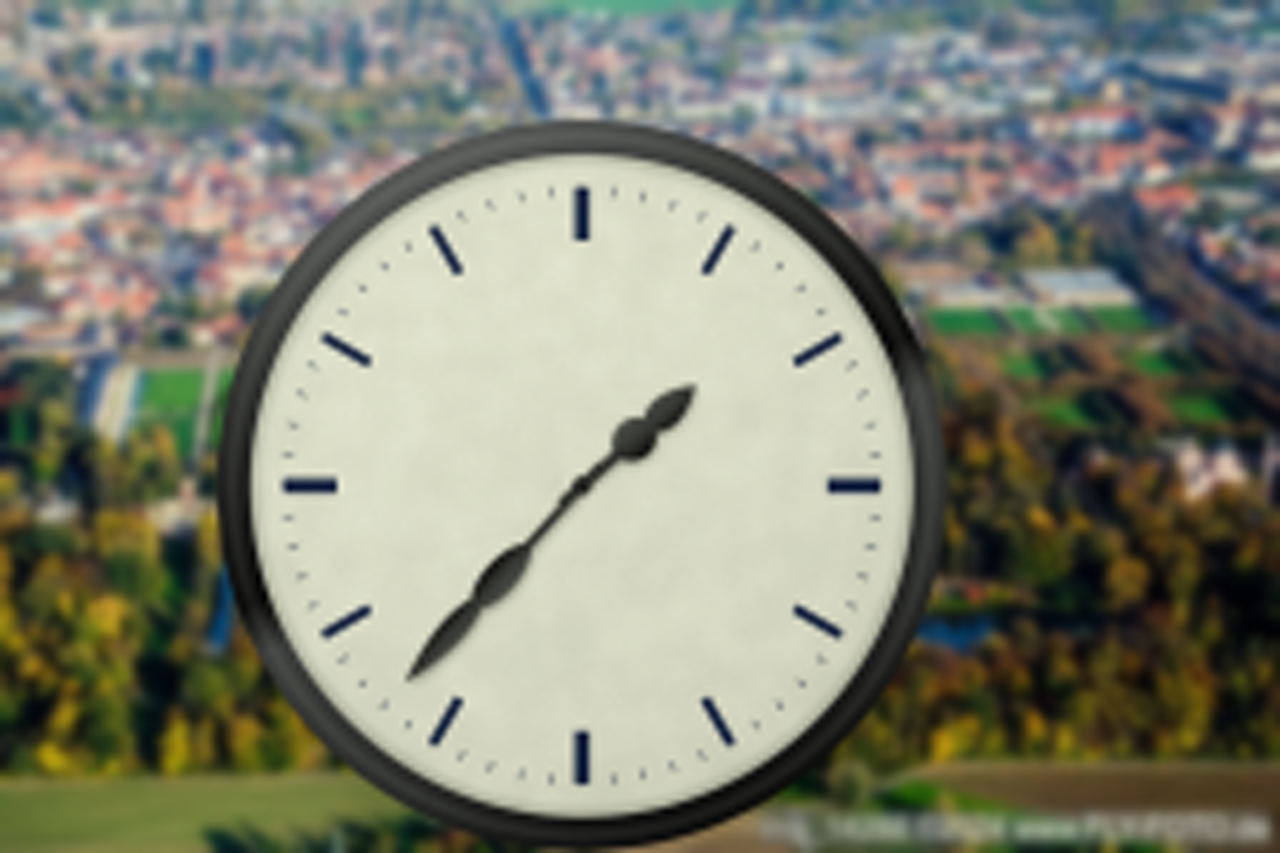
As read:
1:37
